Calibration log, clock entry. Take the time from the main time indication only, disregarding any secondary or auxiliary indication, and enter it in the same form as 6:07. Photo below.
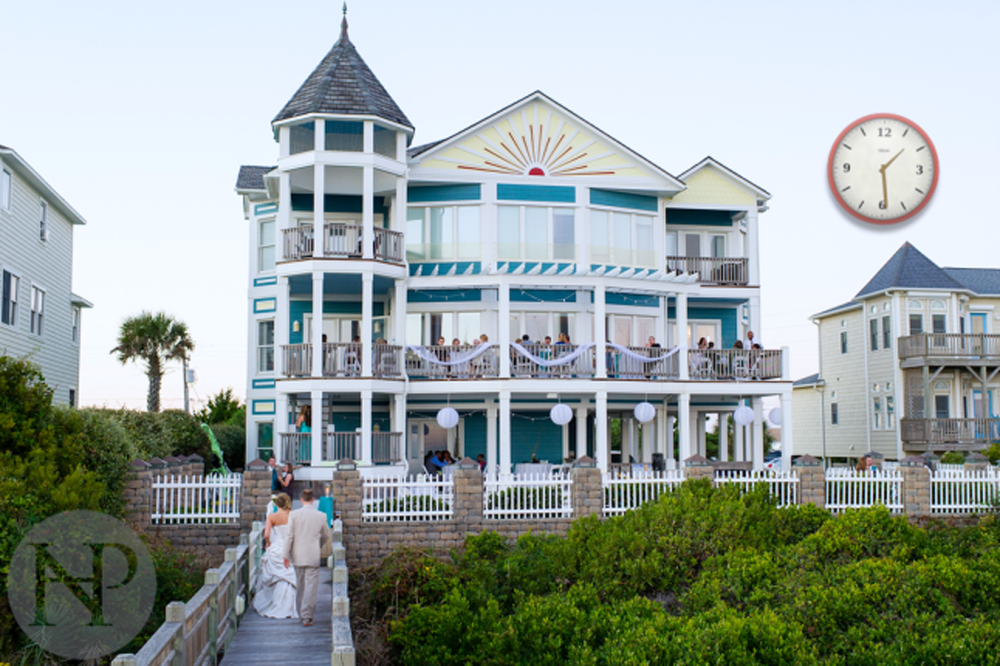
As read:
1:29
